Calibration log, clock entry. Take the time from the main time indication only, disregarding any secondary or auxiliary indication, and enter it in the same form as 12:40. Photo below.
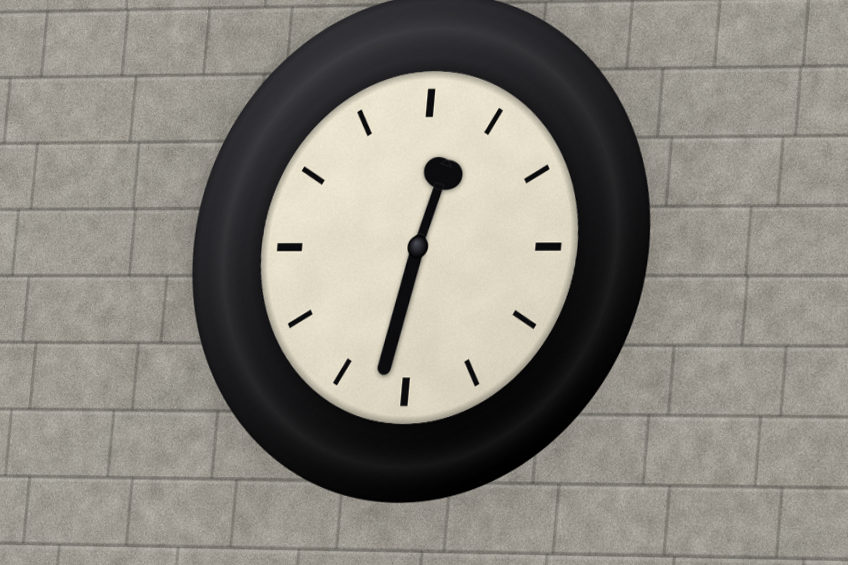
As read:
12:32
